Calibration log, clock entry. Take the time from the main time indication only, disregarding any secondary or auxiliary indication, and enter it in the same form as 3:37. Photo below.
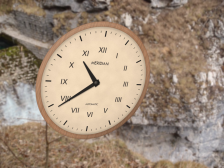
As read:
10:39
